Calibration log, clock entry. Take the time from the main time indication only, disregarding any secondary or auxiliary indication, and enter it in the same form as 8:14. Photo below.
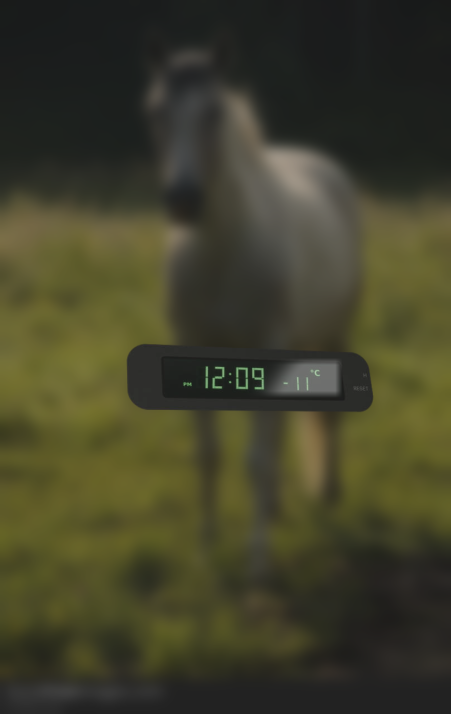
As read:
12:09
